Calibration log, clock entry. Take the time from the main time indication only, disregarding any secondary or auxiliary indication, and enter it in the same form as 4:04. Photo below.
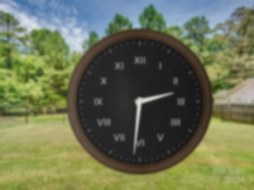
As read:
2:31
